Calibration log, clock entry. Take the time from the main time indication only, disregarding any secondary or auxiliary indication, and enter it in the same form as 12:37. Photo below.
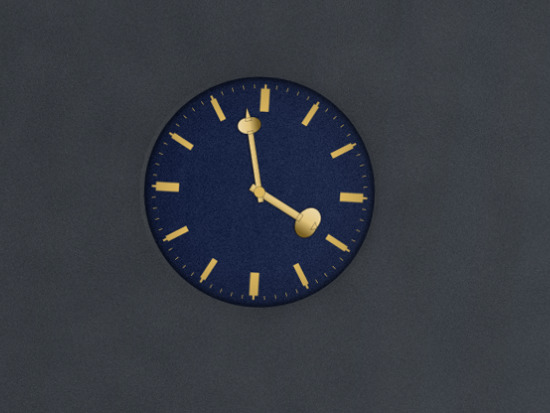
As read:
3:58
